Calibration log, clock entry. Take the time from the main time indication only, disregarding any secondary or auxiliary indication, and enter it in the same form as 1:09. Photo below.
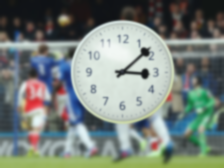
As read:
3:08
